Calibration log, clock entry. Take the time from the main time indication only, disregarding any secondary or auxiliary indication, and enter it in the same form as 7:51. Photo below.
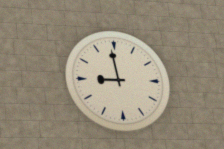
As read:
8:59
